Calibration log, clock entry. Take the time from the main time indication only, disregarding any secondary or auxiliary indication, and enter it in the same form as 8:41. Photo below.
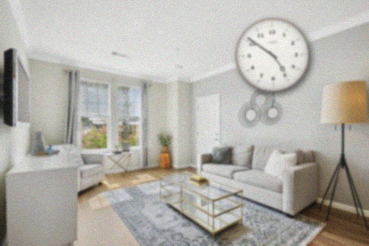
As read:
4:51
